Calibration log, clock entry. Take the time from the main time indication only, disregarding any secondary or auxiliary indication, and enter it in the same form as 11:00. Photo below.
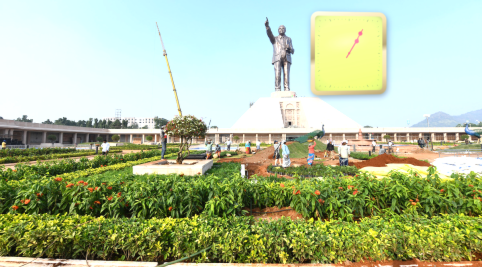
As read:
1:05
